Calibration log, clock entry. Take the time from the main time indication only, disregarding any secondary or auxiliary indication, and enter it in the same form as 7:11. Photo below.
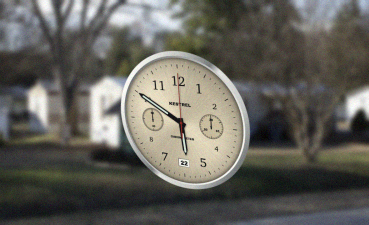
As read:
5:50
